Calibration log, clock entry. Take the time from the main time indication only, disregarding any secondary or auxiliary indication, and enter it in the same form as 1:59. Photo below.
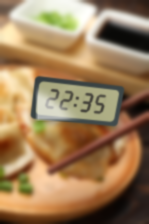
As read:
22:35
